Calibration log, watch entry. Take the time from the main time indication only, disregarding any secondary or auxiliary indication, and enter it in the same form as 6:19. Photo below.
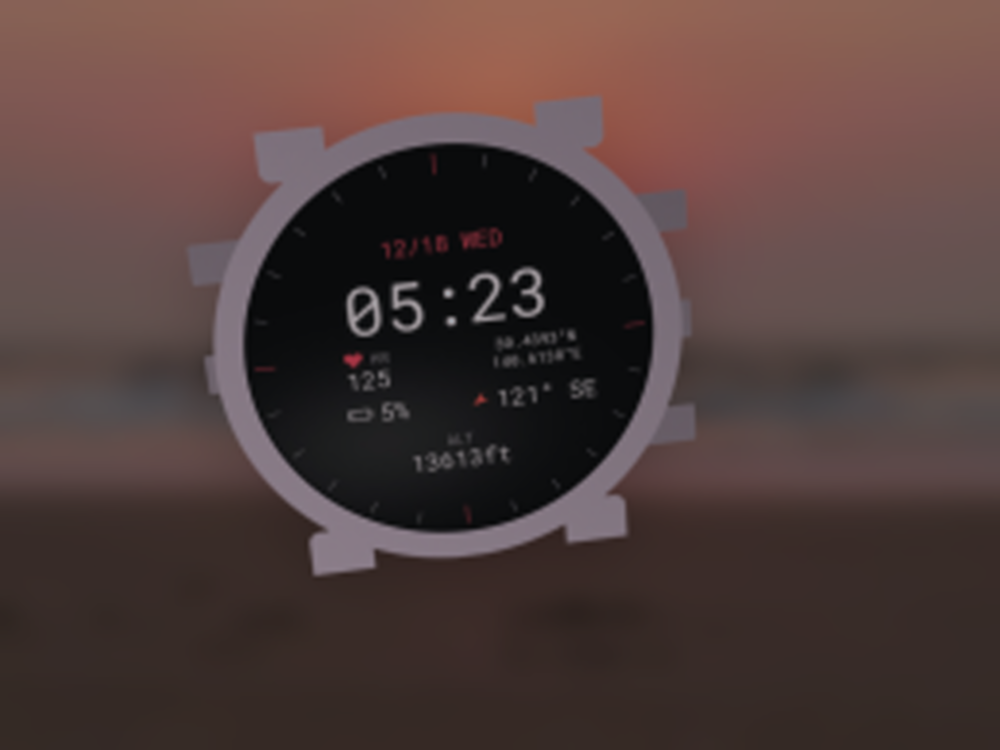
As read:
5:23
